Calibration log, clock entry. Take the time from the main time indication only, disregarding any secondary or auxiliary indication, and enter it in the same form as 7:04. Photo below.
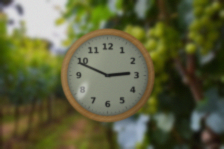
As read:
2:49
